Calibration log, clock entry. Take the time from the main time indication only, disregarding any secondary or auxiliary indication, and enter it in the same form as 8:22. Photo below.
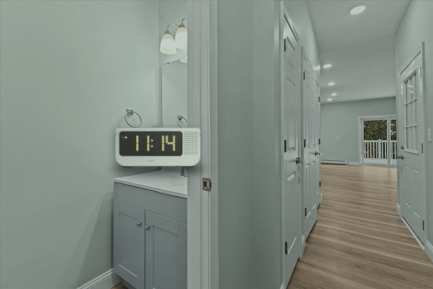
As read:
11:14
